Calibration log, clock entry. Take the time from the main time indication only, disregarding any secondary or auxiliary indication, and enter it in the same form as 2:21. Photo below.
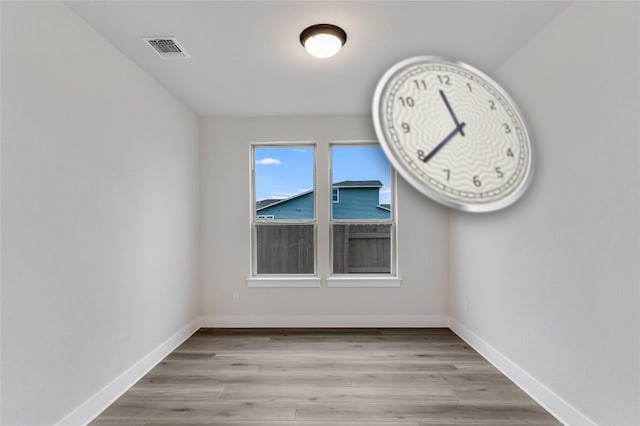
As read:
11:39
